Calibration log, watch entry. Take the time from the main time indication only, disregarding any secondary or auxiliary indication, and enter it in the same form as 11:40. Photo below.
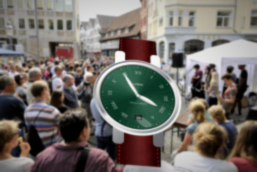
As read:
3:55
